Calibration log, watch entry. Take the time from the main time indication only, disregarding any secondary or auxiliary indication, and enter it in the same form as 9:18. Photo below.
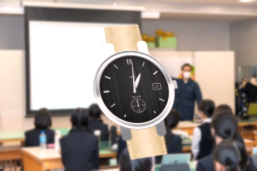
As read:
1:01
